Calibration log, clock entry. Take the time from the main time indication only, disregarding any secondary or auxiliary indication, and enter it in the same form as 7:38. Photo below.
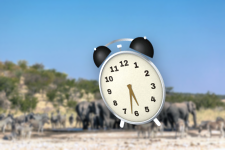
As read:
5:32
